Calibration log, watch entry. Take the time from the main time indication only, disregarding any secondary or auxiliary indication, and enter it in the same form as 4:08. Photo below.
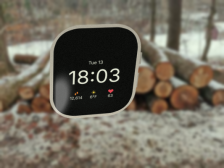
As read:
18:03
